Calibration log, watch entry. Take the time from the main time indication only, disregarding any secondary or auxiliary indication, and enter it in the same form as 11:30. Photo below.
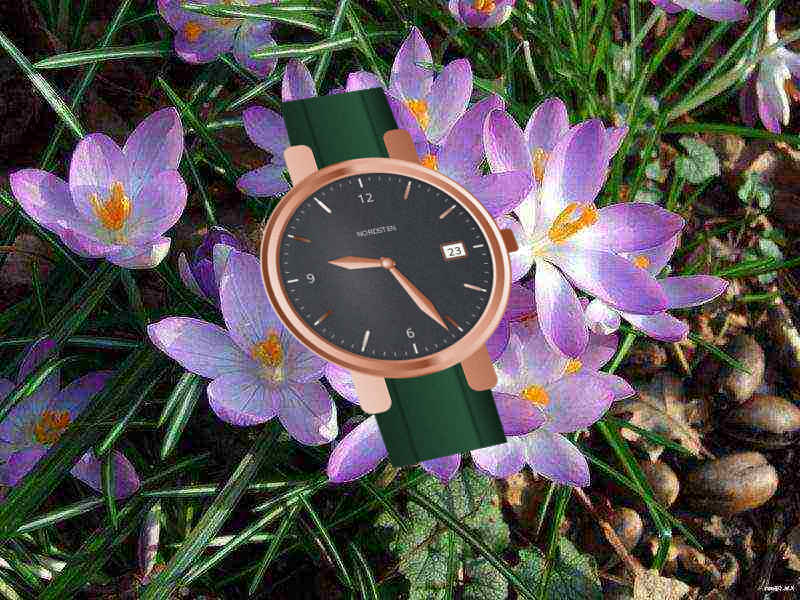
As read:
9:26
